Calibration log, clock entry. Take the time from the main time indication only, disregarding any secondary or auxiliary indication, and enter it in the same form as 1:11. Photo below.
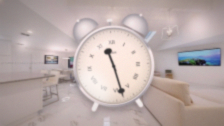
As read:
11:28
